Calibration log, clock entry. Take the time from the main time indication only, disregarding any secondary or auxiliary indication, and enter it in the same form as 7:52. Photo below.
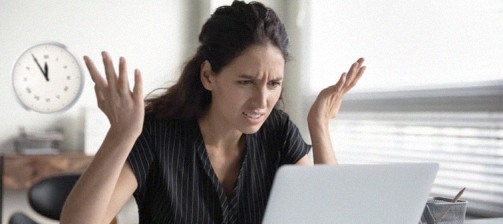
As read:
11:55
